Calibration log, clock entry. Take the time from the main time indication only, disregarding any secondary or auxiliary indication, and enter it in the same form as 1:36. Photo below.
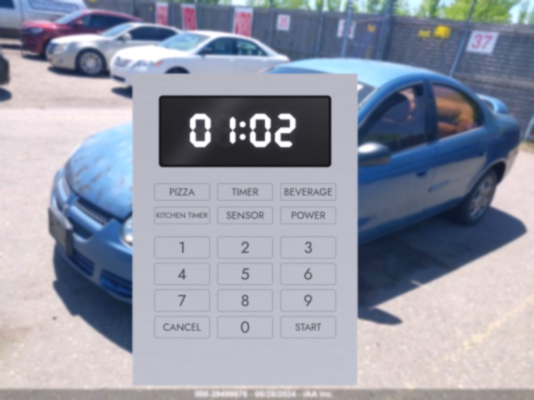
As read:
1:02
